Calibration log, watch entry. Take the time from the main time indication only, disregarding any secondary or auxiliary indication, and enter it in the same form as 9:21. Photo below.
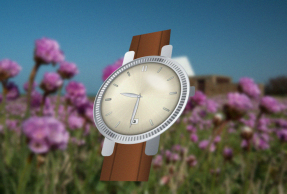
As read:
9:31
